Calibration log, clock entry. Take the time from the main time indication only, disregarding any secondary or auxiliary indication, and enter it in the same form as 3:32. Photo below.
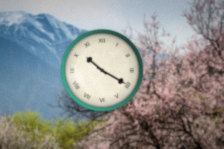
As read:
10:20
